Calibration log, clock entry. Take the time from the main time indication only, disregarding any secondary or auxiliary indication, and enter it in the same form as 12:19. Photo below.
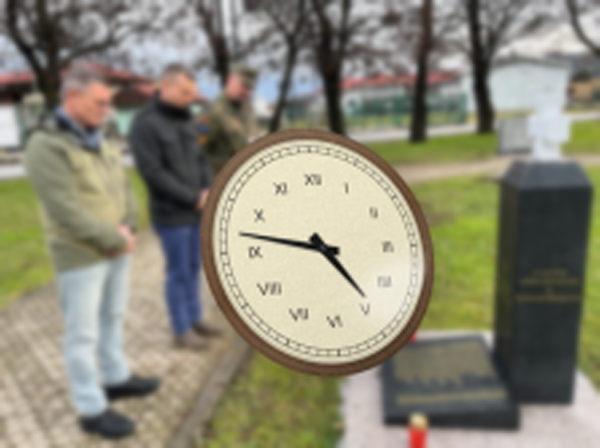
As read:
4:47
